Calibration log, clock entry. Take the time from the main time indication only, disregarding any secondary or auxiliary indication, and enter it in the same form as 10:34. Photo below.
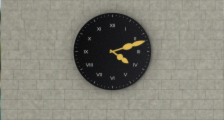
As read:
4:12
